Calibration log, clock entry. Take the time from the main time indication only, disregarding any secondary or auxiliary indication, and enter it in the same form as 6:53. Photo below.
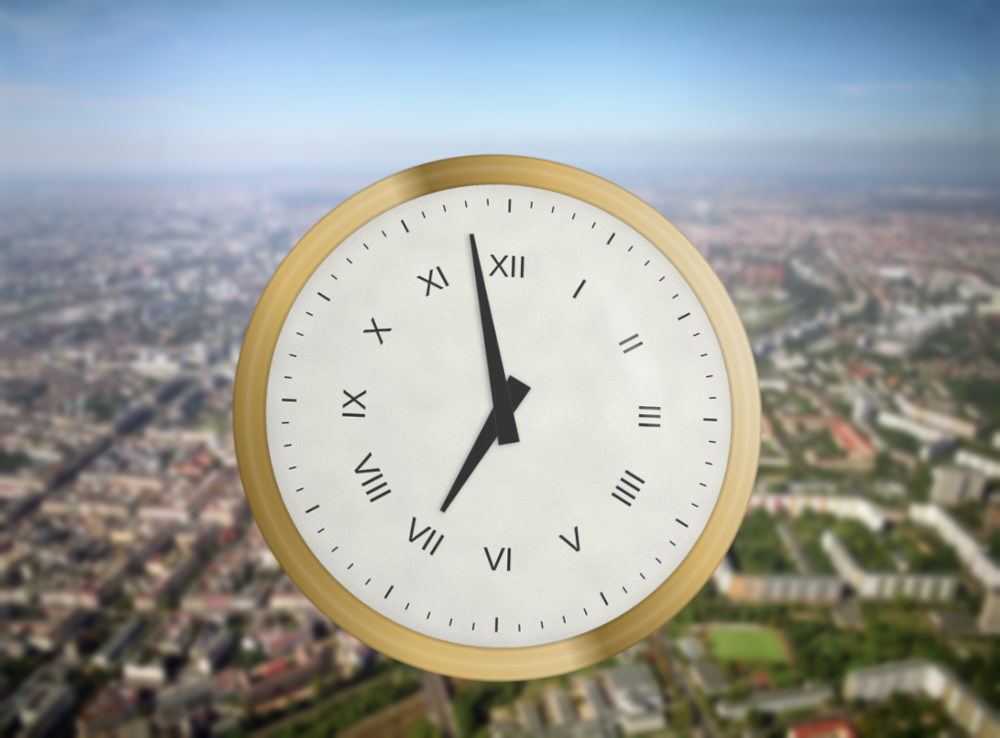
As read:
6:58
